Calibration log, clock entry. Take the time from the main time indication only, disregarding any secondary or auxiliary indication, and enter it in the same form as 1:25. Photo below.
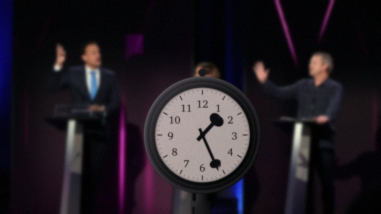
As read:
1:26
